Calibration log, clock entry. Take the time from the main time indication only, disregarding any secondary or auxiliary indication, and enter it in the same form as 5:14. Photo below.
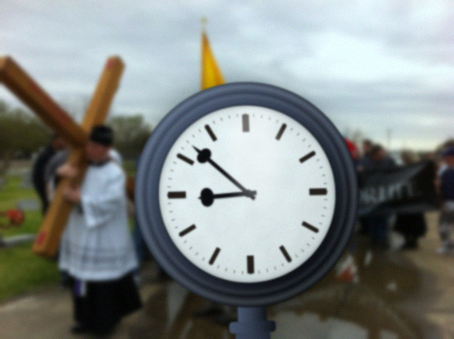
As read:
8:52
